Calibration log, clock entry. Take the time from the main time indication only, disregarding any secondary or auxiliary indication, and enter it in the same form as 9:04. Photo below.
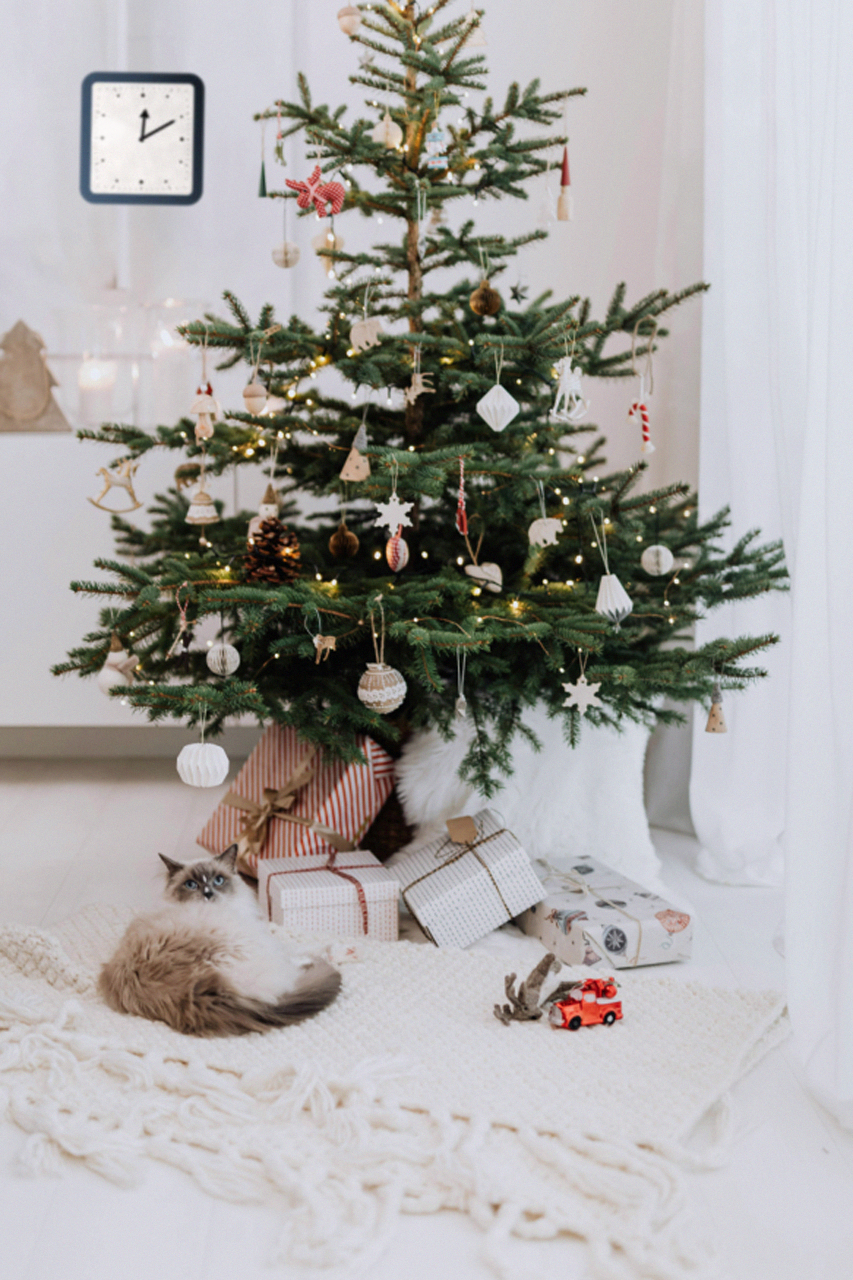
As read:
12:10
